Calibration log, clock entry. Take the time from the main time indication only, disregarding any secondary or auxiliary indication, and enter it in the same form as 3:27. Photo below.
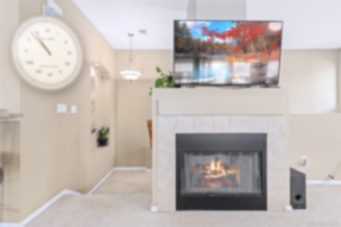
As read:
10:53
